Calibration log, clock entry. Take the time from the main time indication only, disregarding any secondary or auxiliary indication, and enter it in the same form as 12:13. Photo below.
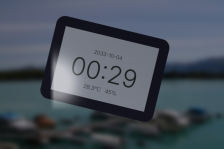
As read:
0:29
